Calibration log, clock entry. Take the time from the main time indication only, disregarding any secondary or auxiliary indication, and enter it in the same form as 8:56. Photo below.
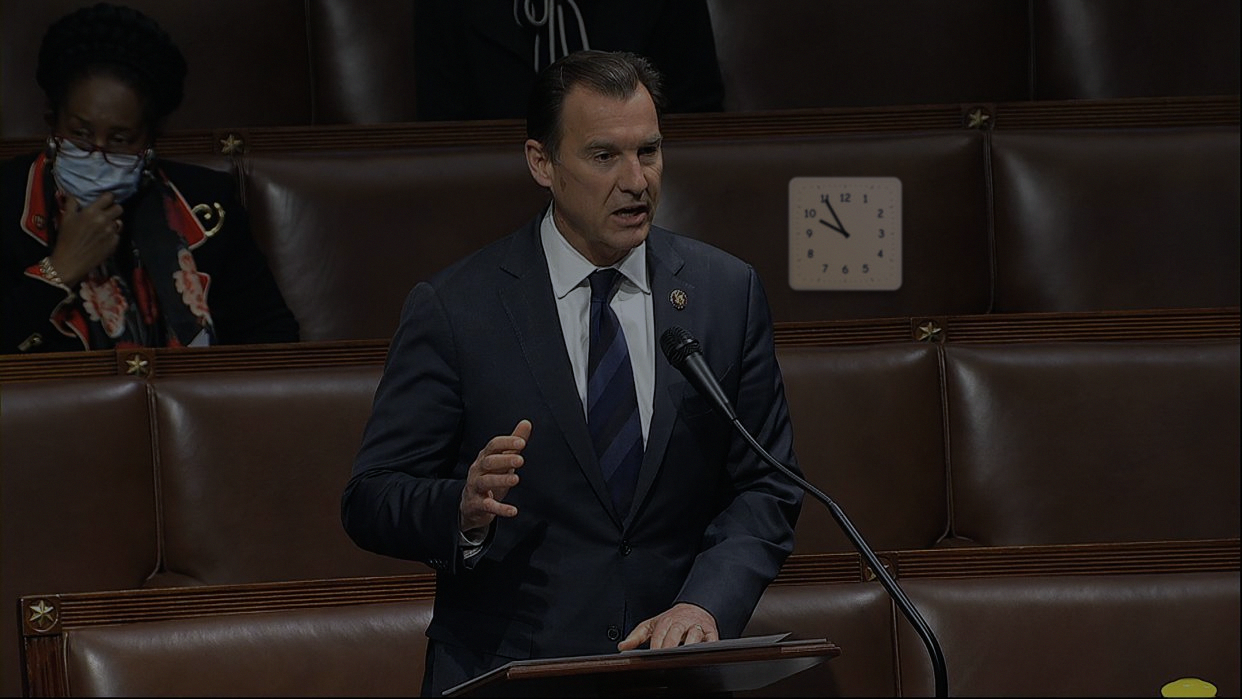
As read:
9:55
